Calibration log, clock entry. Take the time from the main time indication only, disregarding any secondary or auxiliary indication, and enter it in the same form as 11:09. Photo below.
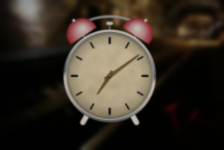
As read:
7:09
